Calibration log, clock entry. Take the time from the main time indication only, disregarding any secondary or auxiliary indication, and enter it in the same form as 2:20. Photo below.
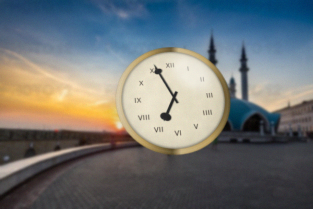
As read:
6:56
